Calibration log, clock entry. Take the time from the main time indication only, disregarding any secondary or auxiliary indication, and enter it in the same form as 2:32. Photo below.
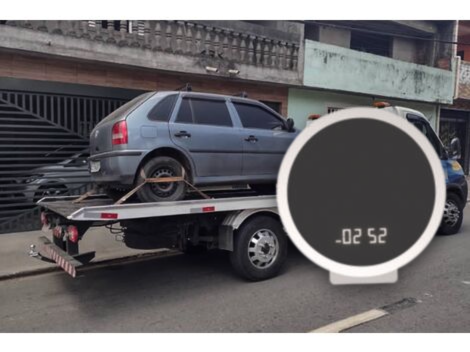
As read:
2:52
